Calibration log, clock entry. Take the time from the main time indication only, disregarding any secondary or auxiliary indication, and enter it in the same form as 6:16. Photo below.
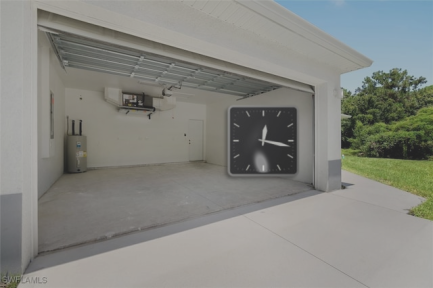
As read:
12:17
